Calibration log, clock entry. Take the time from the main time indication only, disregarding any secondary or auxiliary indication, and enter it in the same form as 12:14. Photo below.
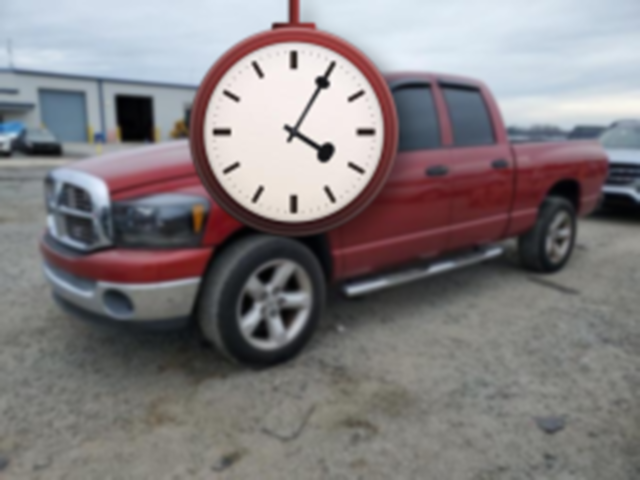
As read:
4:05
